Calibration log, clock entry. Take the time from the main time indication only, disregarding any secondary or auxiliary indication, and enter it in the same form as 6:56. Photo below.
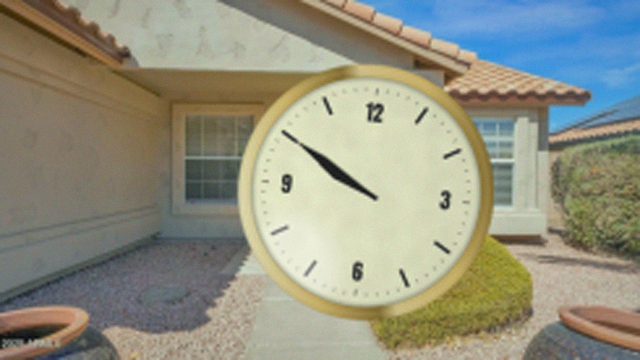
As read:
9:50
